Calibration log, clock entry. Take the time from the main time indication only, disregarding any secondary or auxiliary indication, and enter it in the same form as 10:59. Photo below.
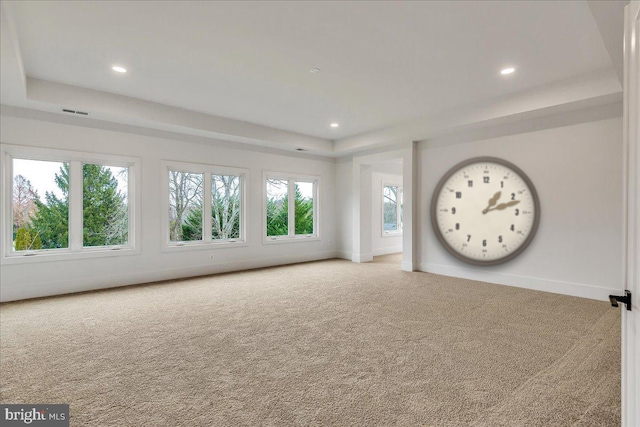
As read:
1:12
